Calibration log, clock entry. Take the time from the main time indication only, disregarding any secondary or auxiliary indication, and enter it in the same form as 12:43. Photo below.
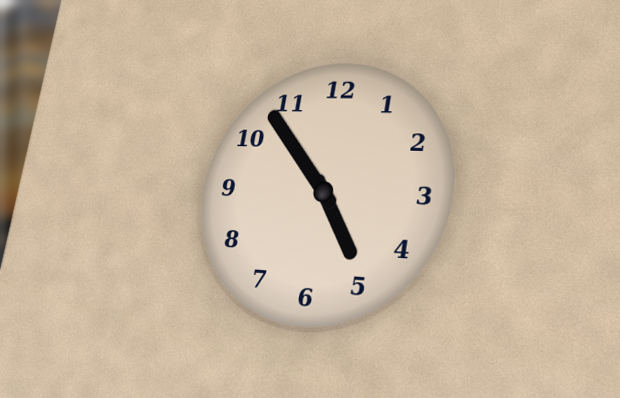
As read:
4:53
